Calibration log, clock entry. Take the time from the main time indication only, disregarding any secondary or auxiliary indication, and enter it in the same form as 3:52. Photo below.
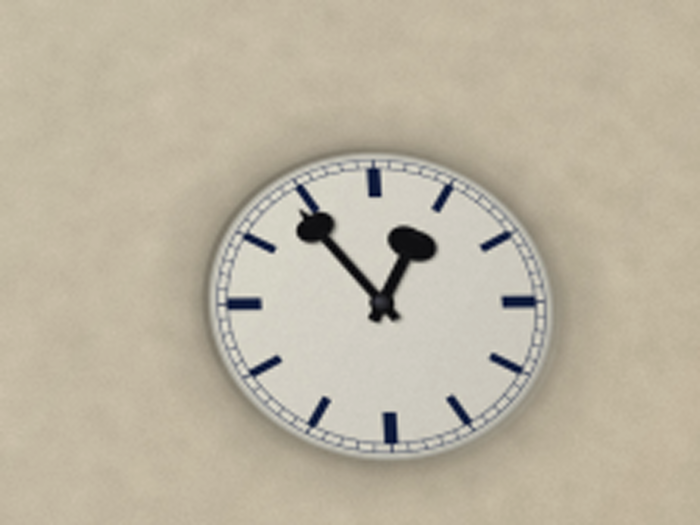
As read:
12:54
